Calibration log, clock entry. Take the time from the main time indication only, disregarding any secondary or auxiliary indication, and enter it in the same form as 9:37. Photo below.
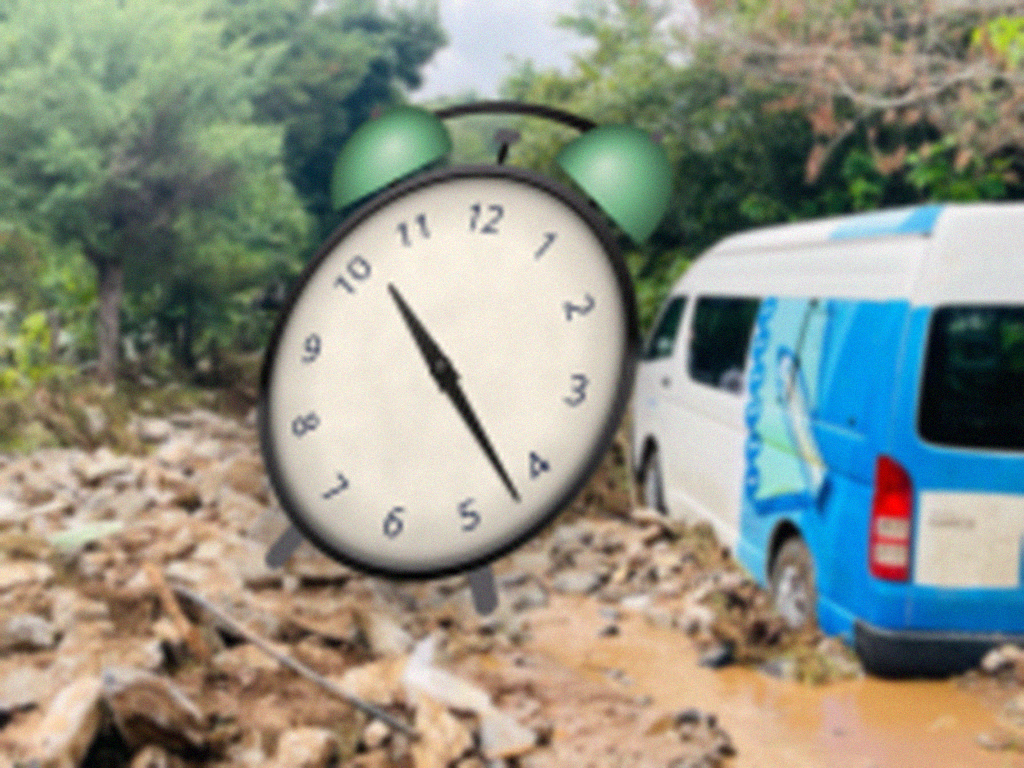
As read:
10:22
